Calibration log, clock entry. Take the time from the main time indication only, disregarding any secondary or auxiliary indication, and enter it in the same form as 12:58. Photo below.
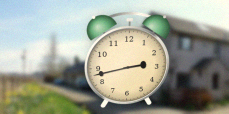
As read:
2:43
